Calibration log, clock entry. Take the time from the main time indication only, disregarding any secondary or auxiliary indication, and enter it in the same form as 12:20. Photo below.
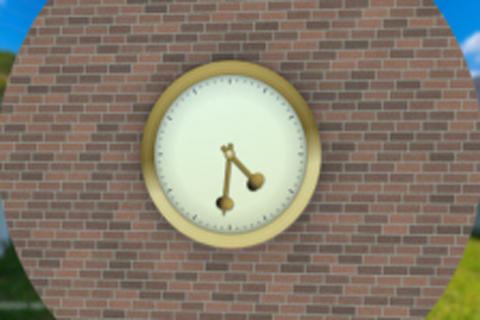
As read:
4:31
